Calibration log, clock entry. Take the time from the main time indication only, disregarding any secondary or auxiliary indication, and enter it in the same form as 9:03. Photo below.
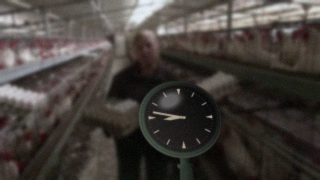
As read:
8:47
